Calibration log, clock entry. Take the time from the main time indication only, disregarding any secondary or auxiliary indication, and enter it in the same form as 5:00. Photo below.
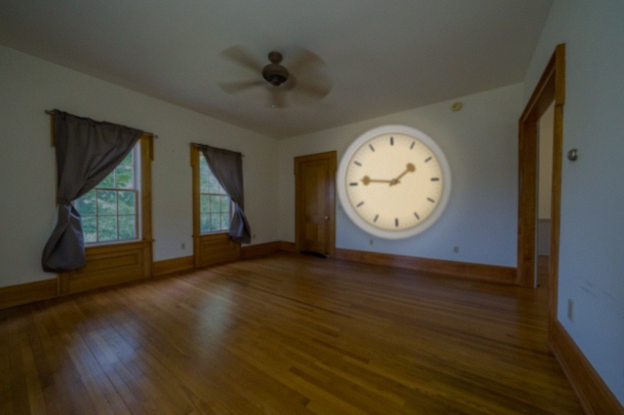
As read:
1:46
